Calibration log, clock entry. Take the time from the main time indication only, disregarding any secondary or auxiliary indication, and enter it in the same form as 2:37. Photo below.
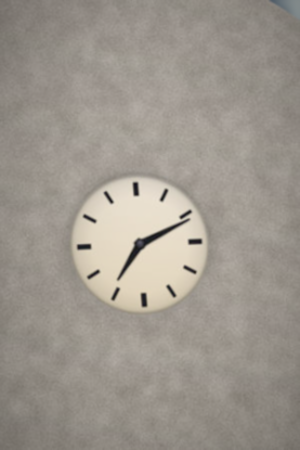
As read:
7:11
